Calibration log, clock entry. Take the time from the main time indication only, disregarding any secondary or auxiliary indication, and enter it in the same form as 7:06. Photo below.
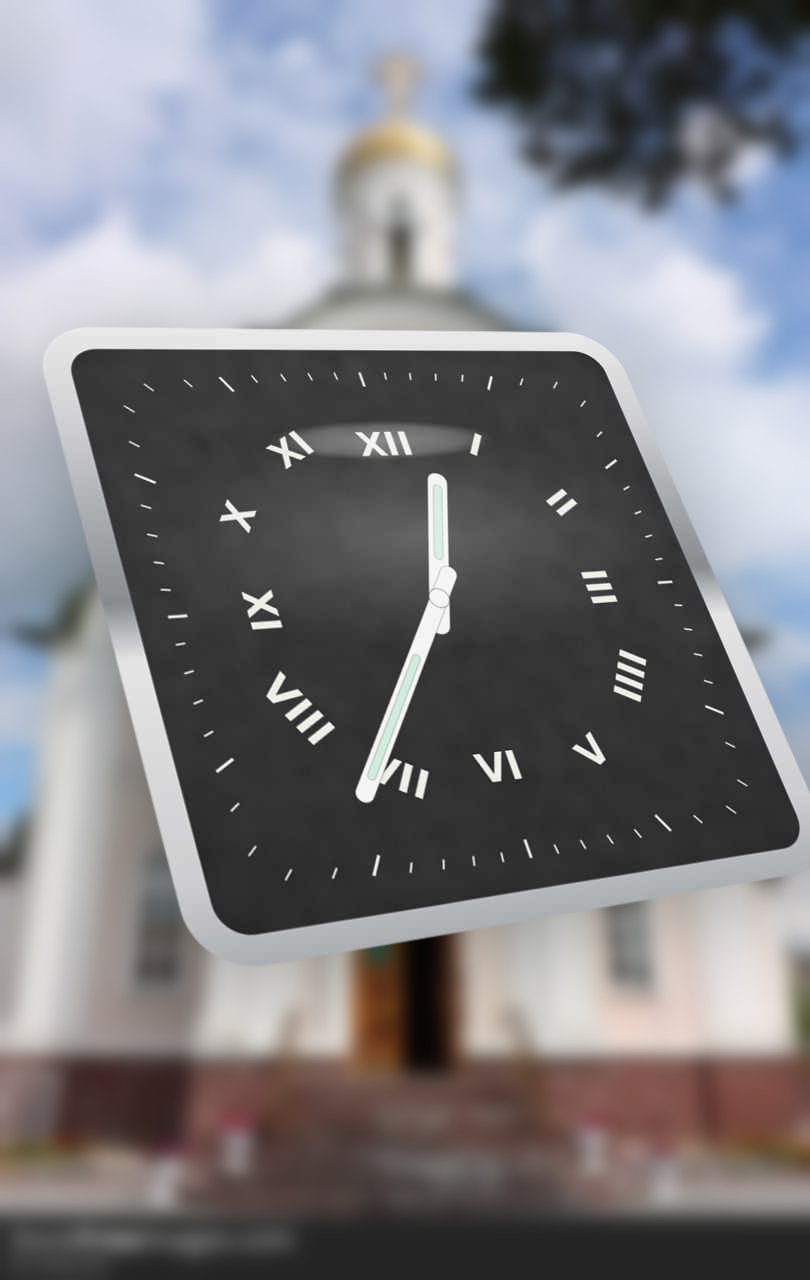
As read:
12:36
